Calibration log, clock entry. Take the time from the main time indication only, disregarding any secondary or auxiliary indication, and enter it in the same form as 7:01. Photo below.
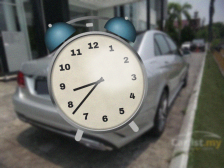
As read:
8:38
